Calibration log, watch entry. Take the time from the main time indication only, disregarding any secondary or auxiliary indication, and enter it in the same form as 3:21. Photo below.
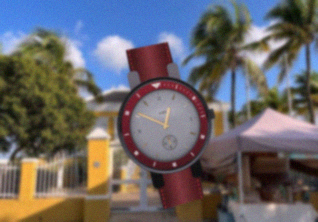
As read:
12:51
